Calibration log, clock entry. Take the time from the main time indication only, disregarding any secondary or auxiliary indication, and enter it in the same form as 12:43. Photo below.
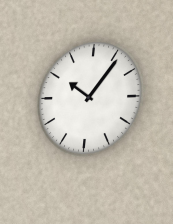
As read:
10:06
